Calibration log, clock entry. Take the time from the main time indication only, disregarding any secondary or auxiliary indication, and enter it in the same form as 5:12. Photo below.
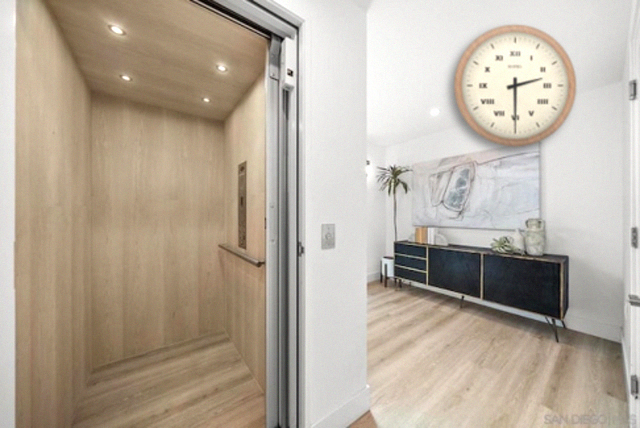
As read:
2:30
